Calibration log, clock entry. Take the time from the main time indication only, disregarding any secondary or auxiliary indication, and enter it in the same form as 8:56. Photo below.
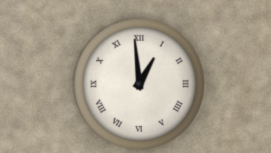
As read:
12:59
